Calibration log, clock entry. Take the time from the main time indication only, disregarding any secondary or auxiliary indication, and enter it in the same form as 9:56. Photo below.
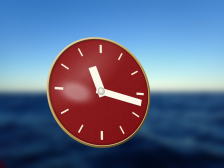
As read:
11:17
